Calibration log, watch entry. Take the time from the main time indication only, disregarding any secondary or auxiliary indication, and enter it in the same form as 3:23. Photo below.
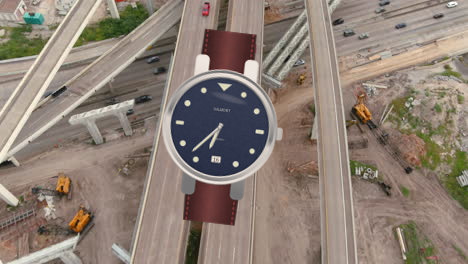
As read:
6:37
